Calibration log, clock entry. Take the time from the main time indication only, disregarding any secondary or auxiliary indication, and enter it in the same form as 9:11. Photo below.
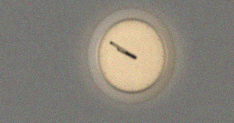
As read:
9:50
